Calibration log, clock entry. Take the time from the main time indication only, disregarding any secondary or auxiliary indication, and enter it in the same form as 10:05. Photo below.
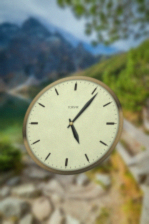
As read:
5:06
